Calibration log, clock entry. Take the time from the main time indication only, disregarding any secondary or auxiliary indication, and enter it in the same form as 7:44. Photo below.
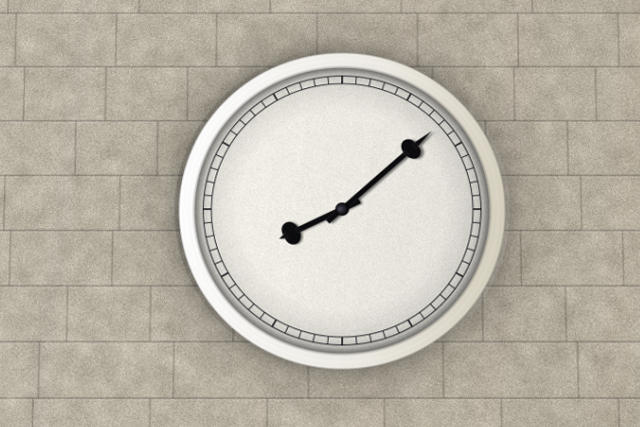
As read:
8:08
